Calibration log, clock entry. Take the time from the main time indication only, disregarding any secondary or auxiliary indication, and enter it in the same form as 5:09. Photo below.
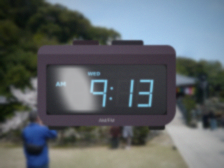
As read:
9:13
